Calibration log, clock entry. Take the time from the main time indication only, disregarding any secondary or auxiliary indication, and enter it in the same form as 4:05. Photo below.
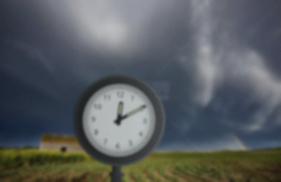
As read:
12:10
